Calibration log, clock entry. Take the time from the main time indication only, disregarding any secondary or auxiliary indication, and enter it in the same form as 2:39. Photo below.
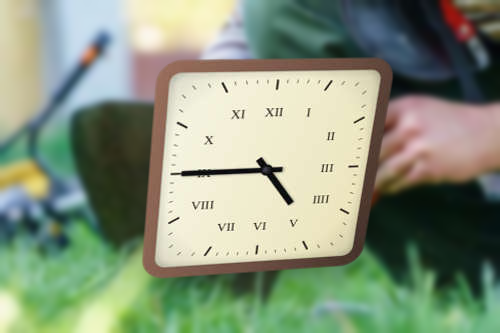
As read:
4:45
